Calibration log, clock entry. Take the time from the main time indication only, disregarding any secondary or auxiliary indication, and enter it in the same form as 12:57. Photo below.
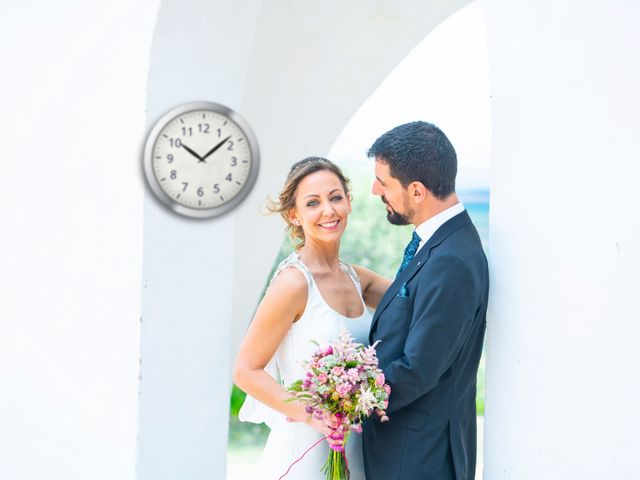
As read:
10:08
